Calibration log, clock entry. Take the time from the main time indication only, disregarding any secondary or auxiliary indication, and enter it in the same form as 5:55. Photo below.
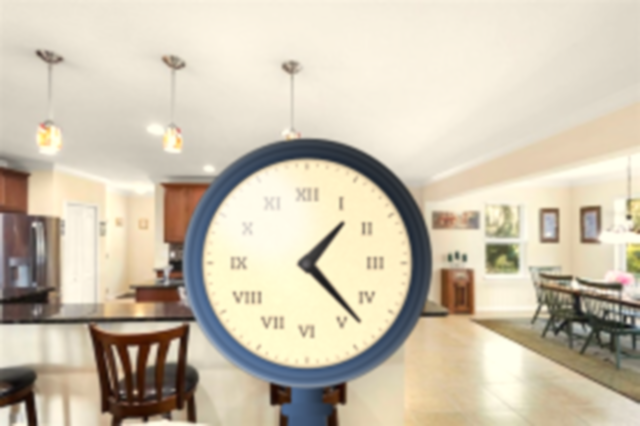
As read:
1:23
